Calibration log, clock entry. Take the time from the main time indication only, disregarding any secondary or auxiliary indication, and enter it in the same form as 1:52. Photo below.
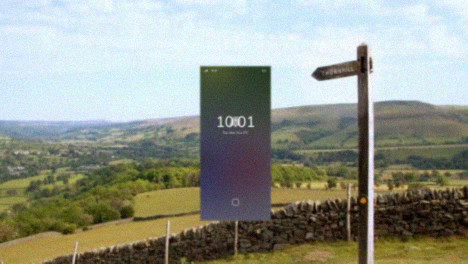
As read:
10:01
